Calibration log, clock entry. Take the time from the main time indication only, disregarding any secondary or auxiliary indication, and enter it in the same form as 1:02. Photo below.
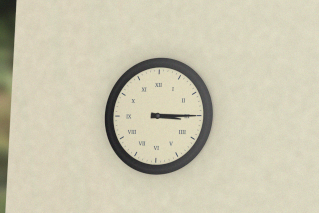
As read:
3:15
